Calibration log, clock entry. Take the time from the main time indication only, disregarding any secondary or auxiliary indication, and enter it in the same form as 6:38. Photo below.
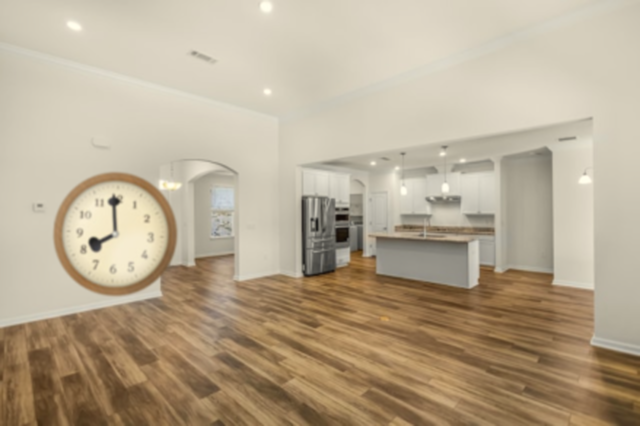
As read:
7:59
